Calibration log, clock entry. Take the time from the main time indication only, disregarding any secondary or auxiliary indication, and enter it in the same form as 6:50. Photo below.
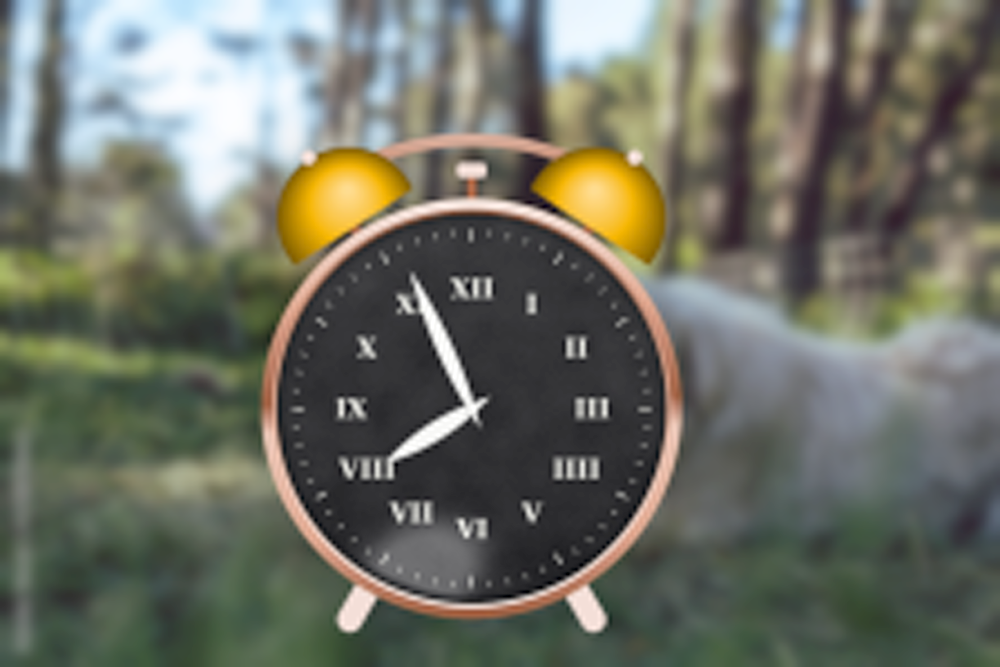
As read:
7:56
